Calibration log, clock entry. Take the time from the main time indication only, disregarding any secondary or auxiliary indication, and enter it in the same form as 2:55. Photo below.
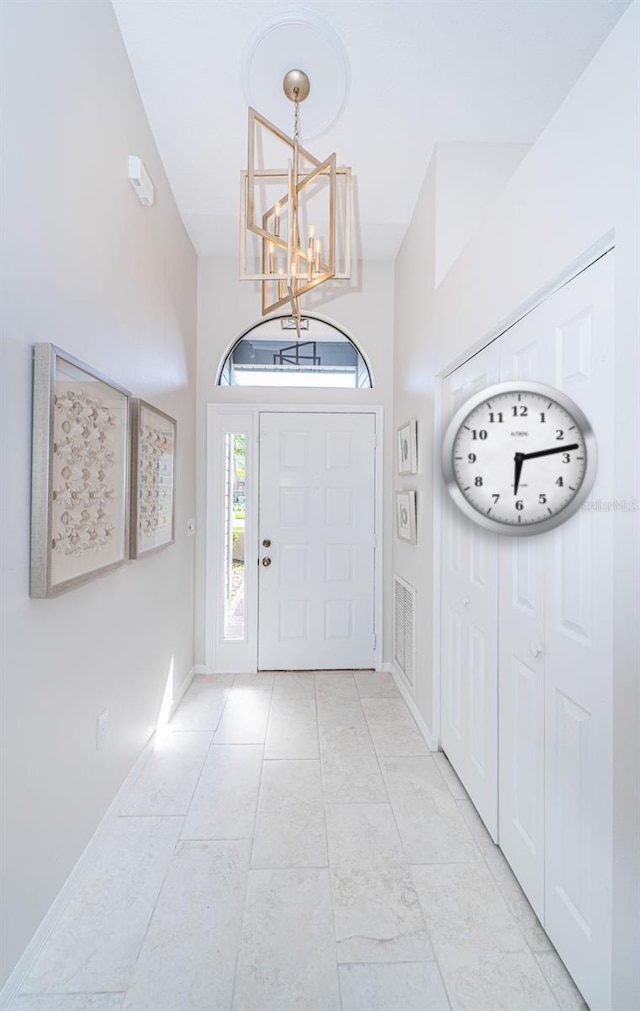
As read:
6:13
